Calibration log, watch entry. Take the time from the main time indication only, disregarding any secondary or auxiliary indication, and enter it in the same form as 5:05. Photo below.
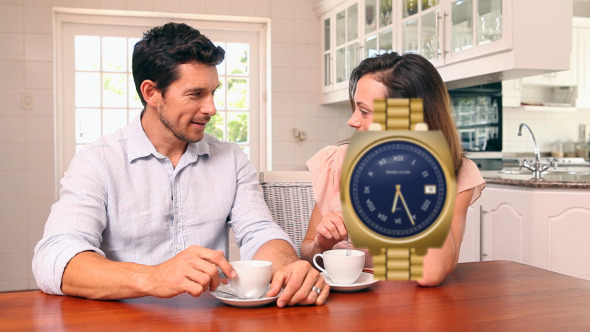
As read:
6:26
